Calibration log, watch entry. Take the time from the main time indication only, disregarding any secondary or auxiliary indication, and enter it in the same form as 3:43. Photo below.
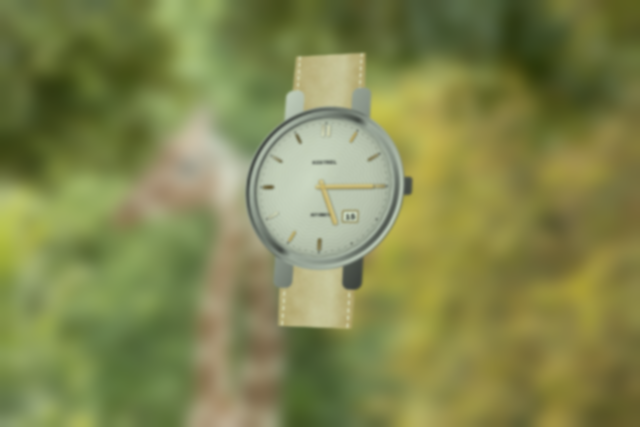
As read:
5:15
